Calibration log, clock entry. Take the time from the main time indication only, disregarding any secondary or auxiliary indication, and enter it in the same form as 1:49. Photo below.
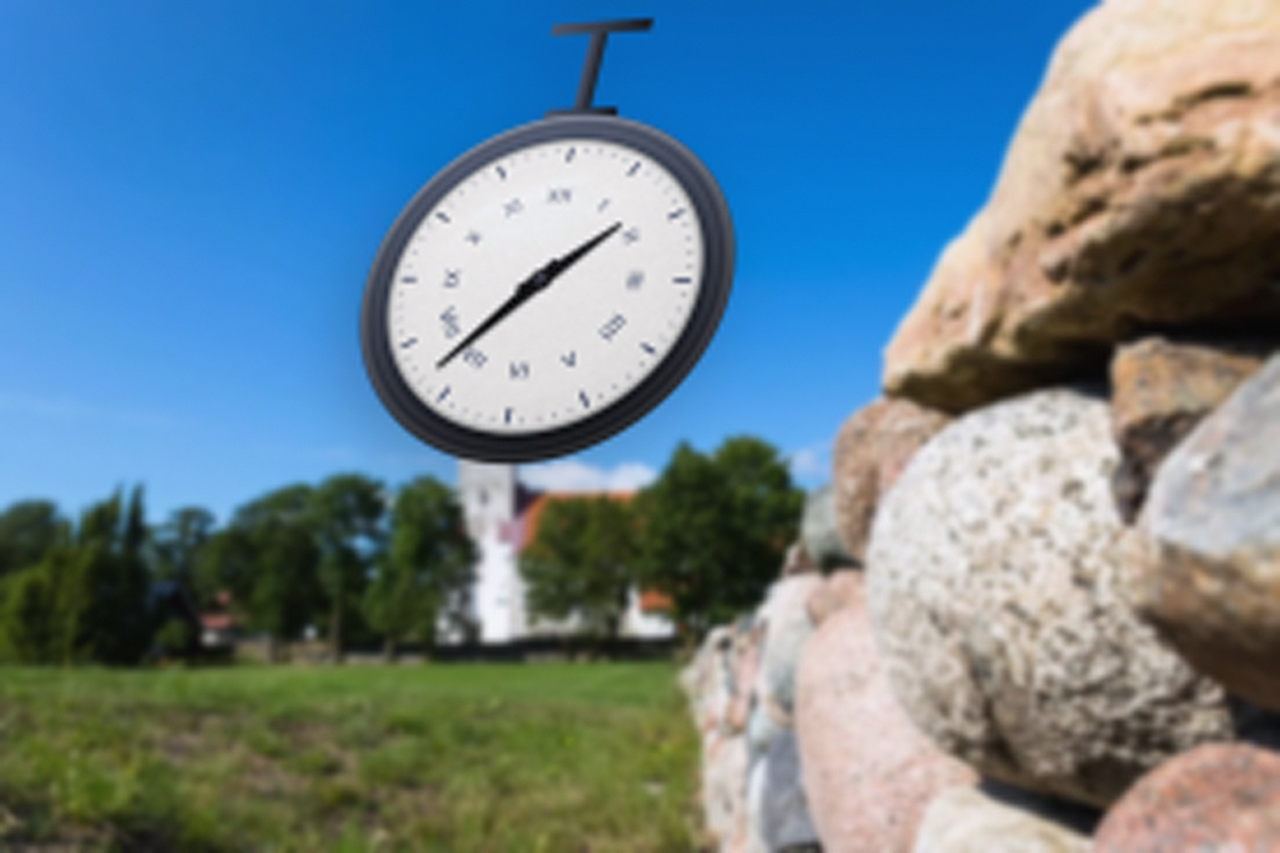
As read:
1:37
